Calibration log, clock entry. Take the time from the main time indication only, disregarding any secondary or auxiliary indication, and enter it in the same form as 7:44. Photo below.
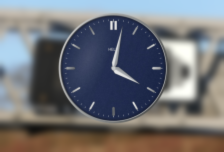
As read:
4:02
